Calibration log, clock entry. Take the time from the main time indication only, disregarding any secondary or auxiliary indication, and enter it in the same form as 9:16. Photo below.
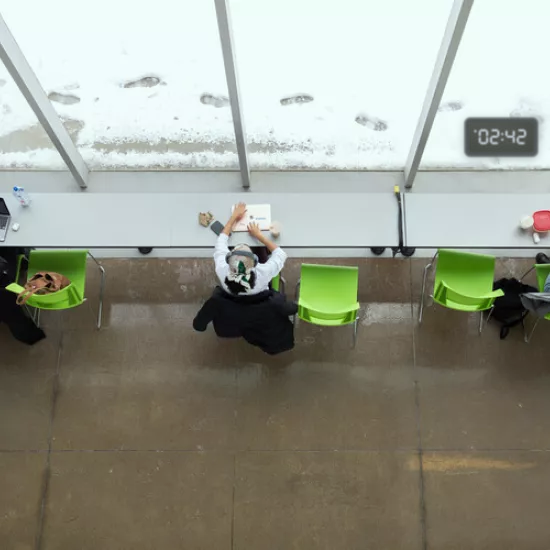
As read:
2:42
